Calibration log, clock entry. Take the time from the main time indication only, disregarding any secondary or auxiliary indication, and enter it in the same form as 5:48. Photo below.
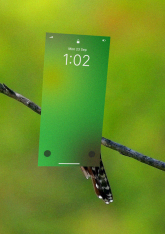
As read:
1:02
